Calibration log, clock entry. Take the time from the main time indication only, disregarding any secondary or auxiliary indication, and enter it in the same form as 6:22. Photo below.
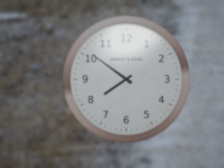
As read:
7:51
